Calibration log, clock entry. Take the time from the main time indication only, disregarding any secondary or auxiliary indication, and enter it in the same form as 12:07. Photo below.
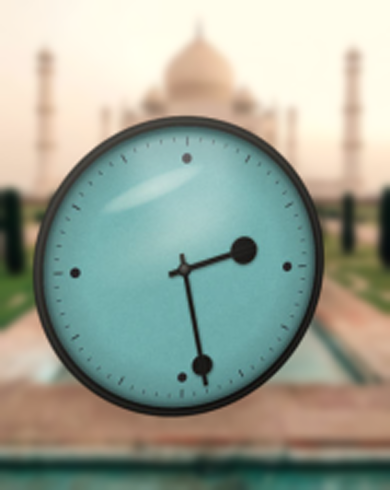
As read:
2:28
